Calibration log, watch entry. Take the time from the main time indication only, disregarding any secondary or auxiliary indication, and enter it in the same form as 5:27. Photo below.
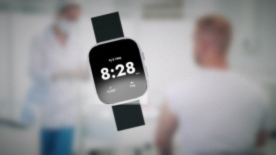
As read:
8:28
